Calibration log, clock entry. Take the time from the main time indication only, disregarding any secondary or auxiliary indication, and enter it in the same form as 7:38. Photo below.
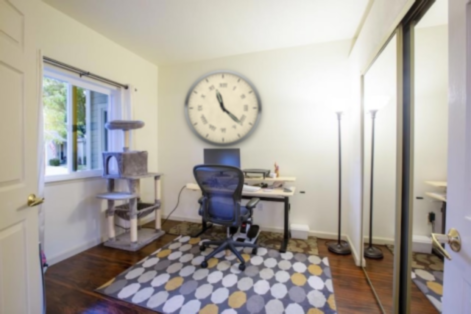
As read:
11:22
